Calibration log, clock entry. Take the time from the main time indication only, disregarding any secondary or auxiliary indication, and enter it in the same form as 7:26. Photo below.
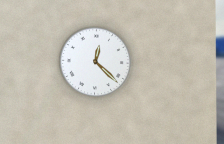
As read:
12:22
